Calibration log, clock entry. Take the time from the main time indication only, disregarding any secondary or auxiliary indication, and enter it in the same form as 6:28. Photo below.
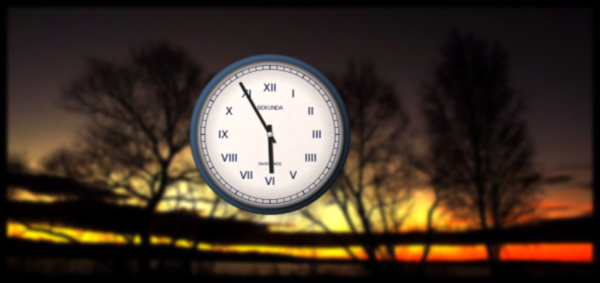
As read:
5:55
